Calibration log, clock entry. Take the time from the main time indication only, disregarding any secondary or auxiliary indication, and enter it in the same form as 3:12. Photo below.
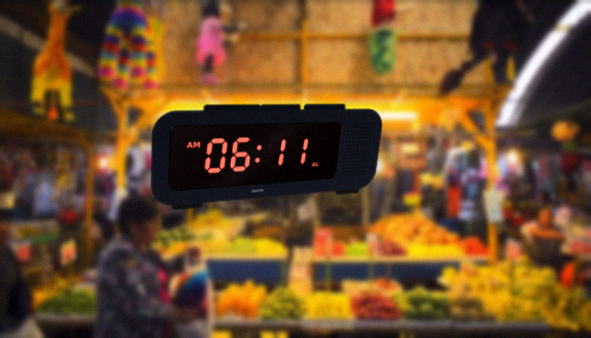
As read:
6:11
